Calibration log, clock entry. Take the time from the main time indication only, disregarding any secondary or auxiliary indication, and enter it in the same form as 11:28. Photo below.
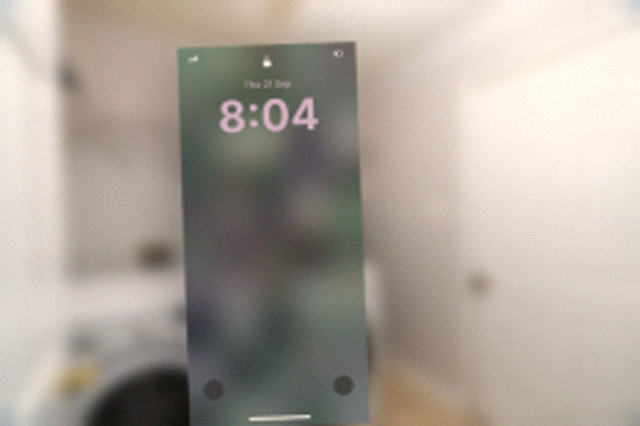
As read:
8:04
